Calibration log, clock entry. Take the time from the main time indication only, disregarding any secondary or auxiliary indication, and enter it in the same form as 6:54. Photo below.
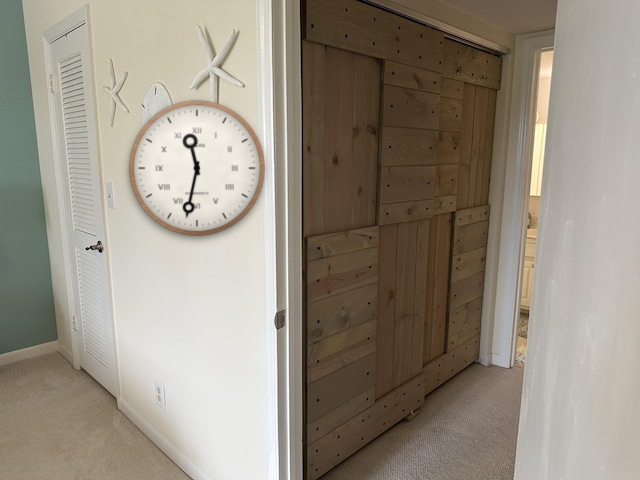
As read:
11:32
